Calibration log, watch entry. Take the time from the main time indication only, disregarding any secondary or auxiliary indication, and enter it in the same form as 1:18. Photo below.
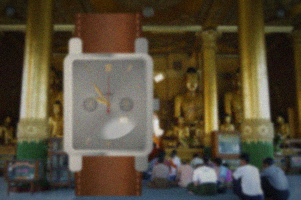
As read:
9:54
